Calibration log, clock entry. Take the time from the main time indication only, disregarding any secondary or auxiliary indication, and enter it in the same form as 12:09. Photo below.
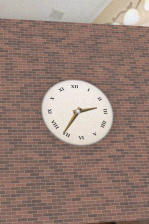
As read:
2:36
